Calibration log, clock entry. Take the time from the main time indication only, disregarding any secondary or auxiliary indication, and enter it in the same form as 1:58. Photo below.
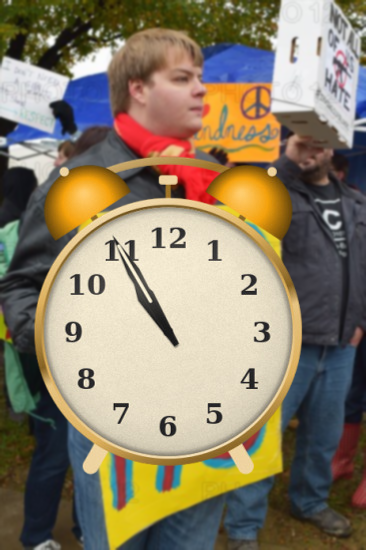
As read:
10:55
